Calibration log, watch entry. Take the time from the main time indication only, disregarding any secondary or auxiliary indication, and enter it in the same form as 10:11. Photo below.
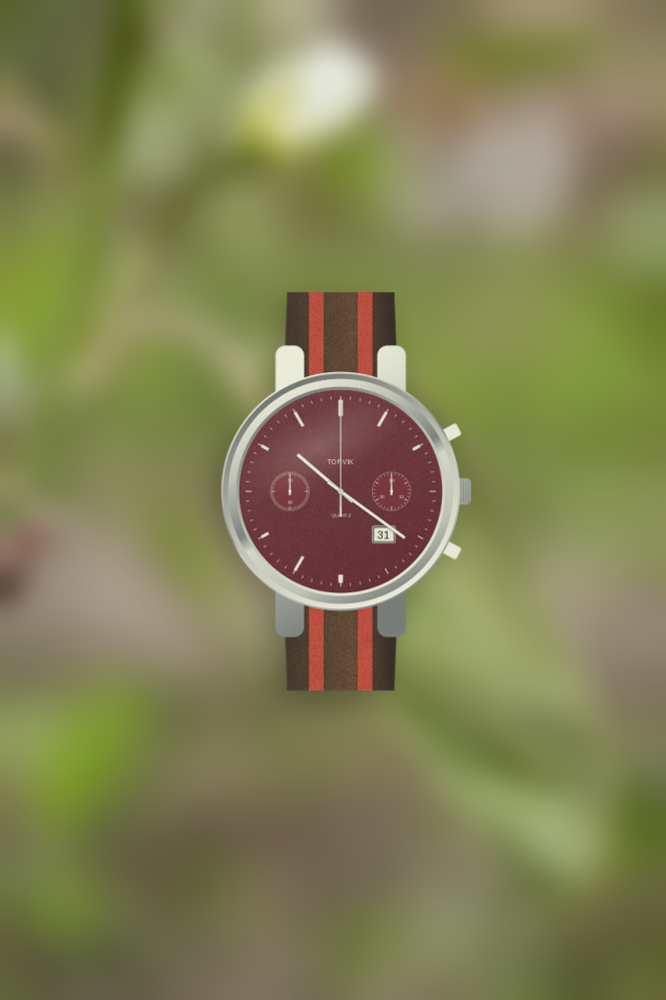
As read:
10:21
